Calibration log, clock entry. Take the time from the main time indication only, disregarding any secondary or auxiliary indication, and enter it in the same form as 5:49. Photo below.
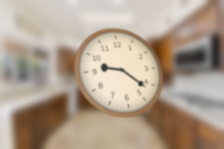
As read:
9:22
